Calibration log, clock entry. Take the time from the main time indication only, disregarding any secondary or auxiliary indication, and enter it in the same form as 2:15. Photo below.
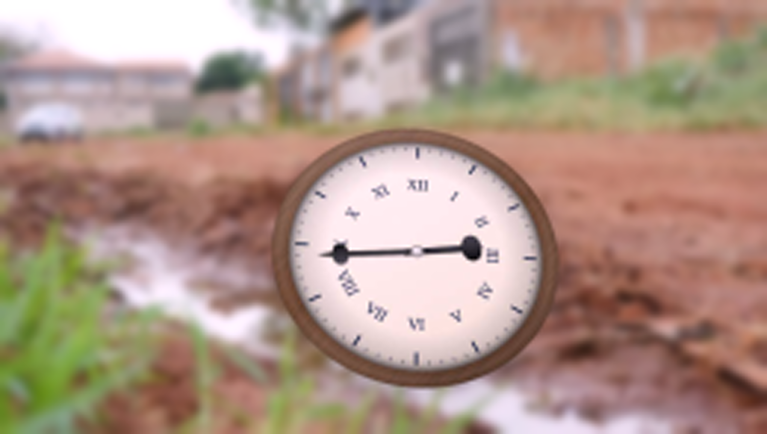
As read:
2:44
